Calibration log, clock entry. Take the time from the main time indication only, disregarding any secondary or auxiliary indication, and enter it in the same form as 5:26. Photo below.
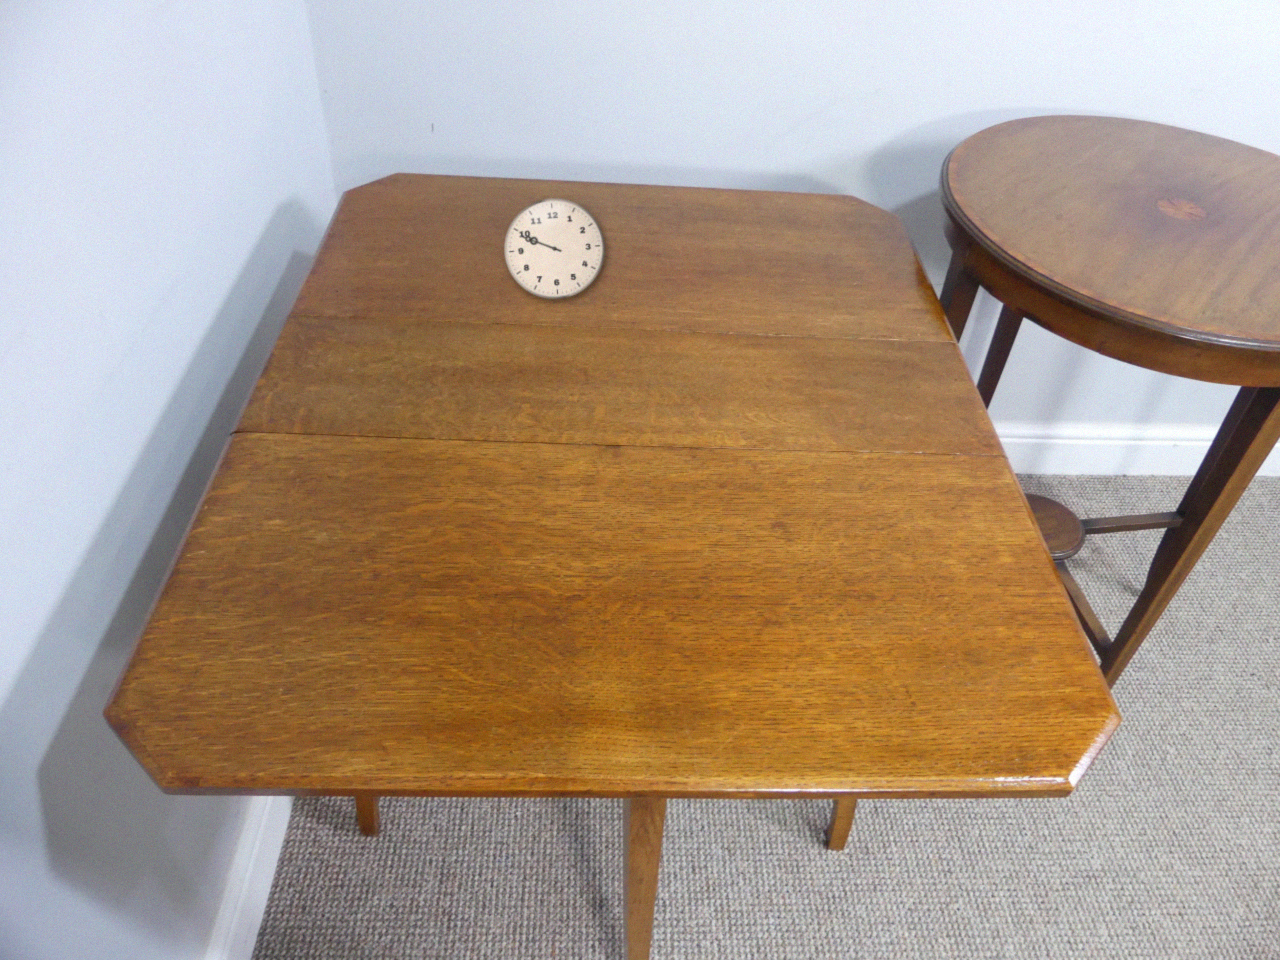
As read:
9:49
